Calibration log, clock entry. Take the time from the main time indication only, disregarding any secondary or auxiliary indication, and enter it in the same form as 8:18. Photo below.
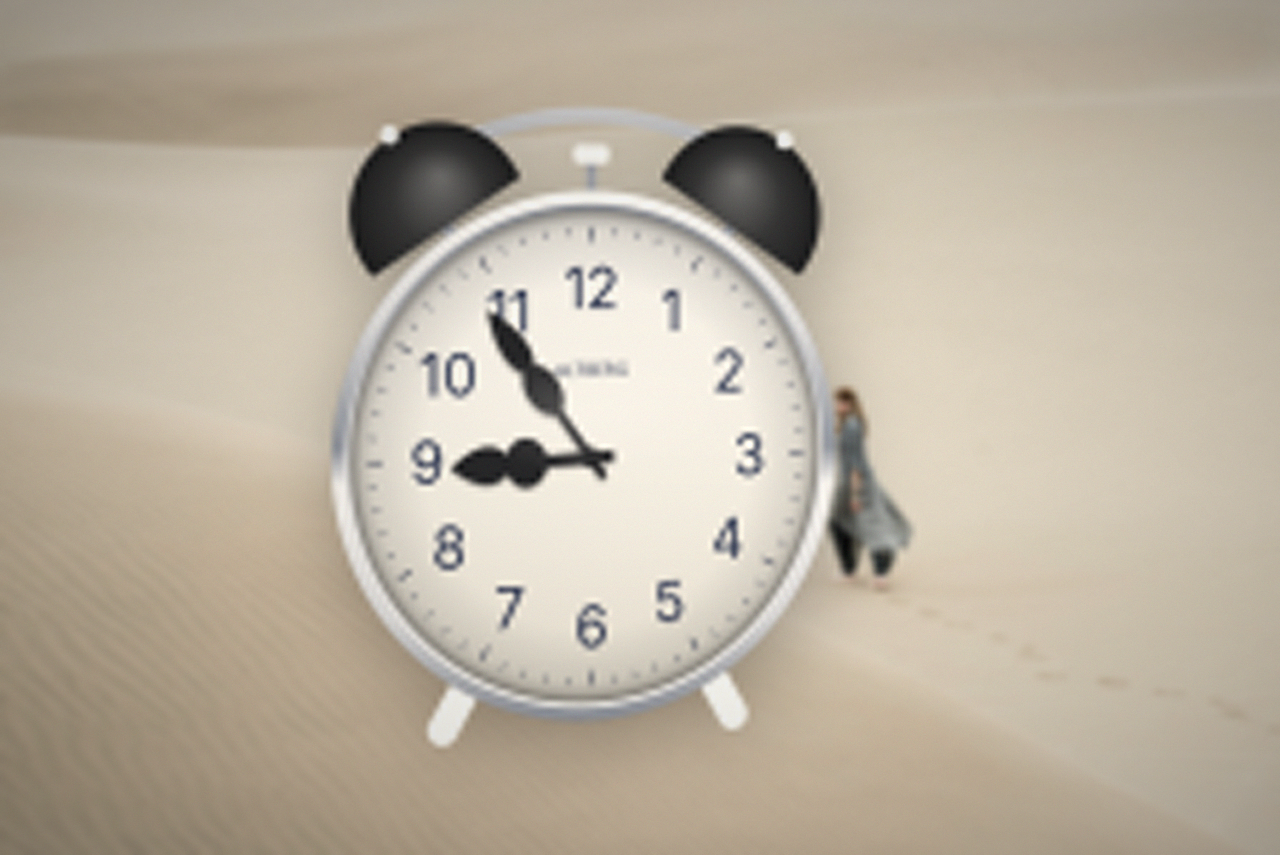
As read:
8:54
